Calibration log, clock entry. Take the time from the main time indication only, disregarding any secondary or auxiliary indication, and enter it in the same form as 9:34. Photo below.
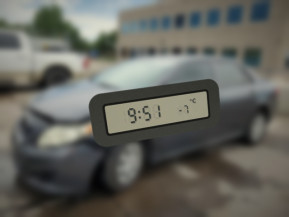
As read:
9:51
